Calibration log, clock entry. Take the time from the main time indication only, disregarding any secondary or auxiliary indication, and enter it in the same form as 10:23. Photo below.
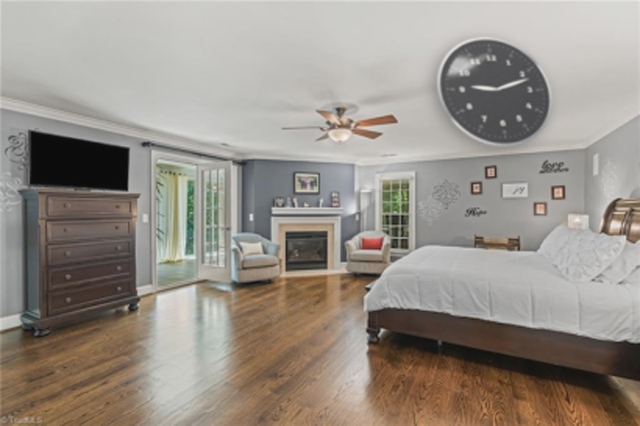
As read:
9:12
